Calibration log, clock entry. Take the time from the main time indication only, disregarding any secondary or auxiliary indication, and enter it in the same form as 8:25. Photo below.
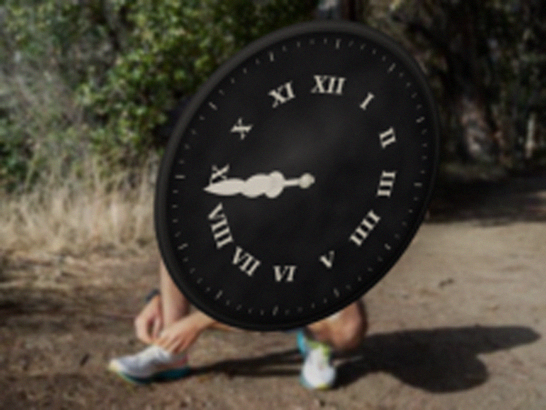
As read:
8:44
